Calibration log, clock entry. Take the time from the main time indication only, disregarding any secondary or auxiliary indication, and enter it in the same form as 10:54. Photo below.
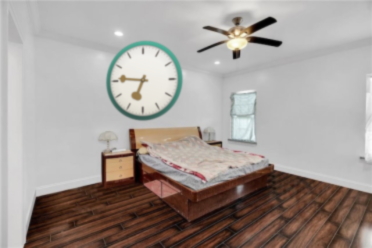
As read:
6:46
